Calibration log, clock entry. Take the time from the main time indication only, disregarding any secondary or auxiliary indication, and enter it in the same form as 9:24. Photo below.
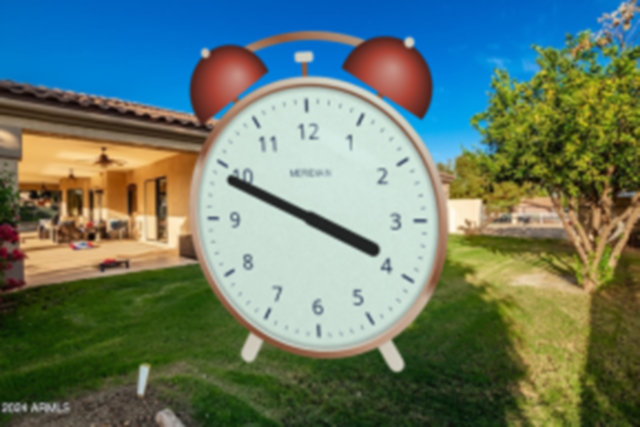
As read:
3:49
